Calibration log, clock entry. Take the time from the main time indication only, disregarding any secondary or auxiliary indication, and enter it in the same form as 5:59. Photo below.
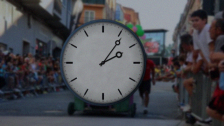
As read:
2:06
